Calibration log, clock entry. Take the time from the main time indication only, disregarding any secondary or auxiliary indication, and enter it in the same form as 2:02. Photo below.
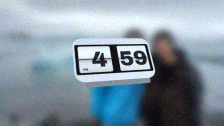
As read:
4:59
